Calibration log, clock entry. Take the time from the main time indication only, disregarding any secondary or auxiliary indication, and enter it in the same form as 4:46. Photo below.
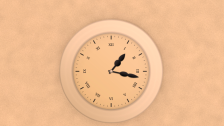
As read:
1:17
